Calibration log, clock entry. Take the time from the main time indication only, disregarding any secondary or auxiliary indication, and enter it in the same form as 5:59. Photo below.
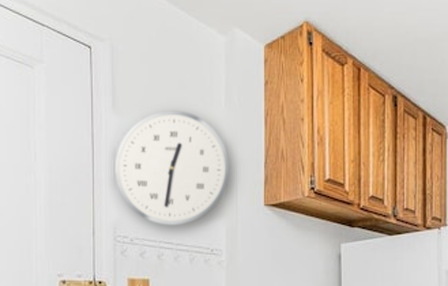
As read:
12:31
